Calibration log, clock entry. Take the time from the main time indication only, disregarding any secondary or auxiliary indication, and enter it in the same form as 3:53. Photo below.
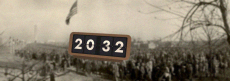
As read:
20:32
